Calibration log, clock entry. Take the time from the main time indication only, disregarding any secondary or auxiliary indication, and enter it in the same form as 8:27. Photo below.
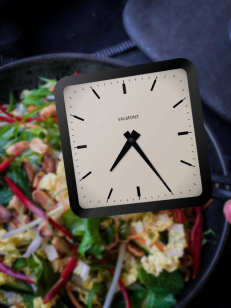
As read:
7:25
